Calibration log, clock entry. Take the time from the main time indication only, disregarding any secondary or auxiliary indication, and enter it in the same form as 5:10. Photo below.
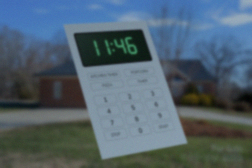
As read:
11:46
